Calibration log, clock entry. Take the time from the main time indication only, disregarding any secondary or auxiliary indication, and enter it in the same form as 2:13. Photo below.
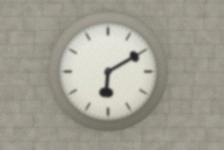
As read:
6:10
